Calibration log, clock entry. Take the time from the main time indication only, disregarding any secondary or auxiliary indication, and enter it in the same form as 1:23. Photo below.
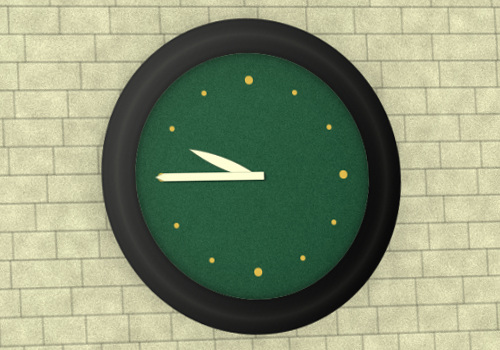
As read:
9:45
